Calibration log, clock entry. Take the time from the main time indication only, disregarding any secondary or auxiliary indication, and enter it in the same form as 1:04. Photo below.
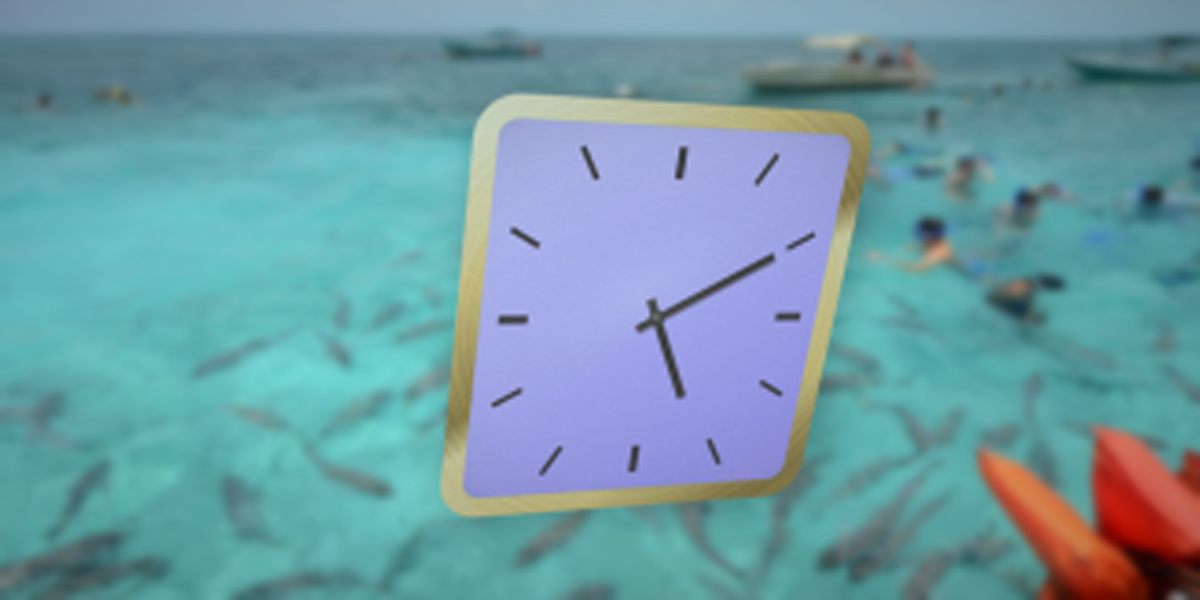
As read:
5:10
